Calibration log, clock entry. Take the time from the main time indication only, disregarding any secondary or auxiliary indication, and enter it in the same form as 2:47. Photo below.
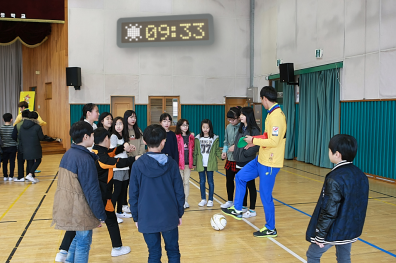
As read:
9:33
